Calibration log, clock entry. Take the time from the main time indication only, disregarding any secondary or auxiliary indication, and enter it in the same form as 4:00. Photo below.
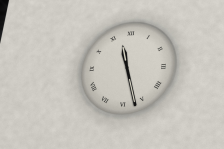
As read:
11:27
